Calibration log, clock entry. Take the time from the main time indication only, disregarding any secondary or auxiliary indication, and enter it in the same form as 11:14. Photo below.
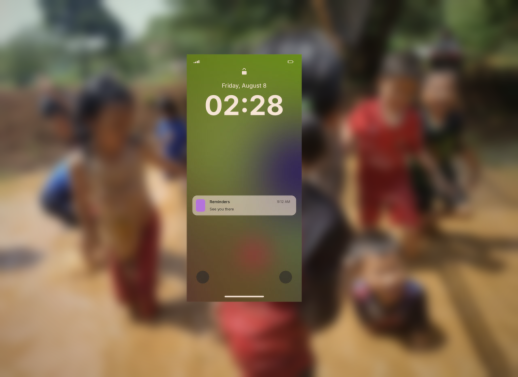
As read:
2:28
